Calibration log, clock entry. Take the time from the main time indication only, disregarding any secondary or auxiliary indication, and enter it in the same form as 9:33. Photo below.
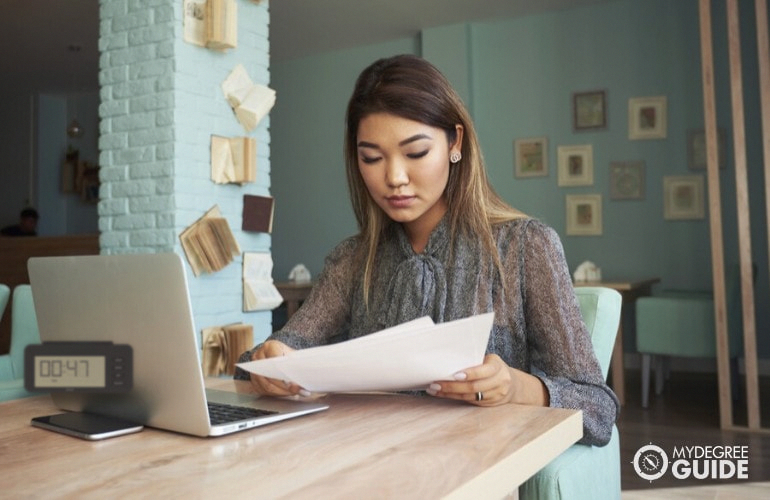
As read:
0:47
